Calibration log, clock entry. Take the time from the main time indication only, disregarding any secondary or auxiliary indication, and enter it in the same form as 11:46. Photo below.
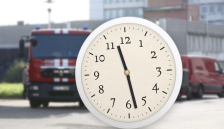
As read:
11:28
